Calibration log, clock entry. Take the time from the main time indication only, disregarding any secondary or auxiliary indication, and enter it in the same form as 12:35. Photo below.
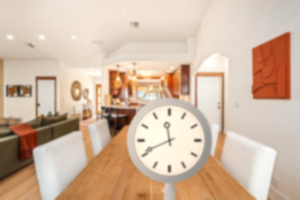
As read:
11:41
